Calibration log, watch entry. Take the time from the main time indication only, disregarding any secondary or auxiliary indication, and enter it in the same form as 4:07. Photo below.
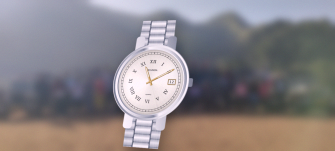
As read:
11:10
